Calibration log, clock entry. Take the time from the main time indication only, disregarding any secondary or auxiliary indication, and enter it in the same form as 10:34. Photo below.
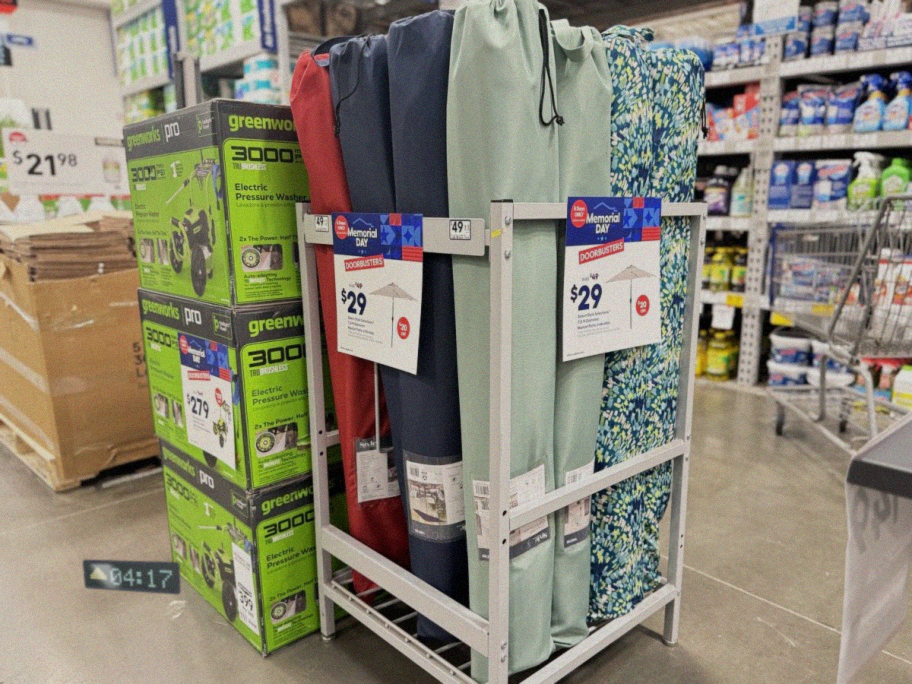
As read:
4:17
